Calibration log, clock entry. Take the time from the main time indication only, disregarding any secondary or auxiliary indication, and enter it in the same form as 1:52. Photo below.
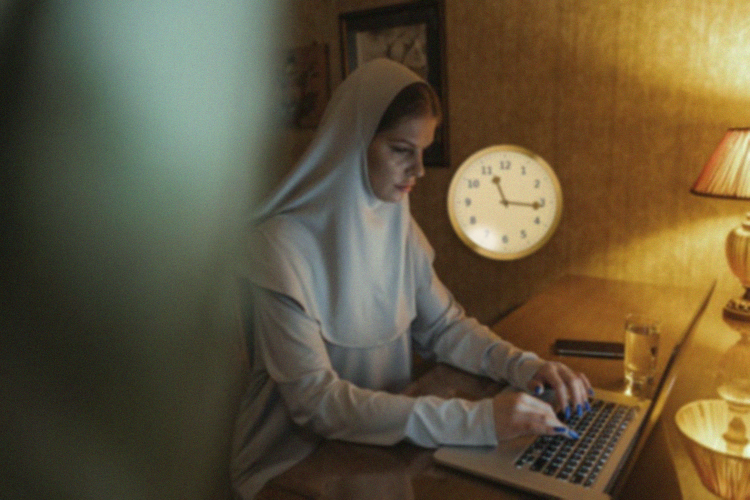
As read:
11:16
